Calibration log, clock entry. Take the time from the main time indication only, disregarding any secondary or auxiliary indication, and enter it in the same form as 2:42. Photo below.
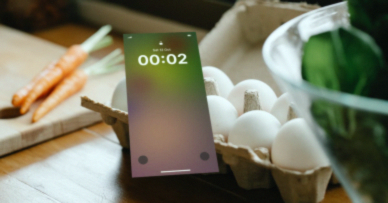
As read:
0:02
